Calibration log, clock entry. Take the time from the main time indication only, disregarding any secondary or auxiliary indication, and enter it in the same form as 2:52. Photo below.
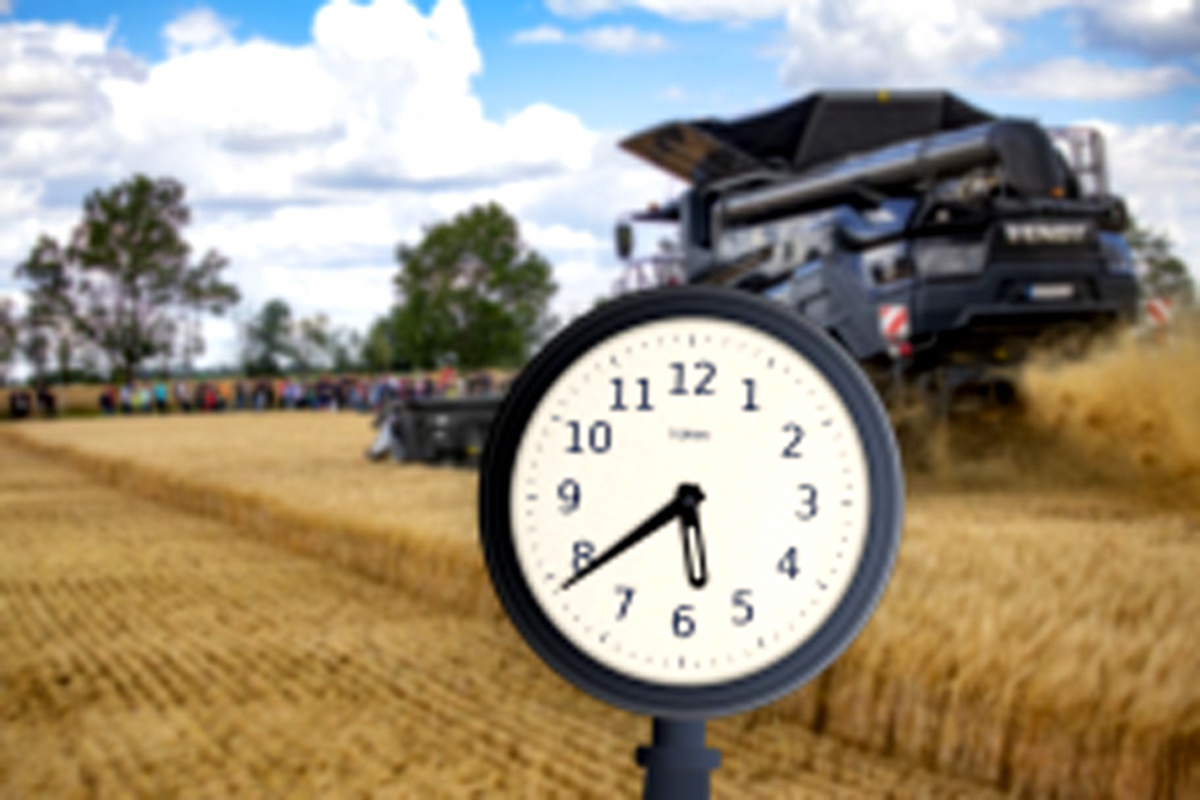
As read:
5:39
